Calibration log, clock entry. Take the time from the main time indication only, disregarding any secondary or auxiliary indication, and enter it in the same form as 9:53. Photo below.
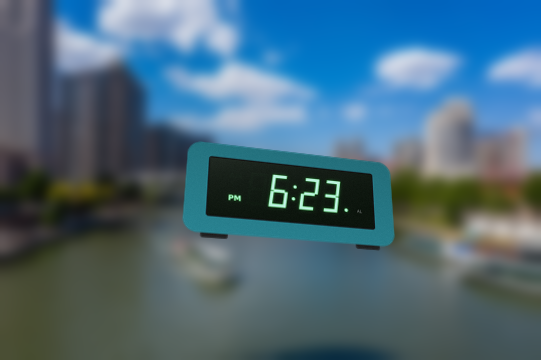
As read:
6:23
